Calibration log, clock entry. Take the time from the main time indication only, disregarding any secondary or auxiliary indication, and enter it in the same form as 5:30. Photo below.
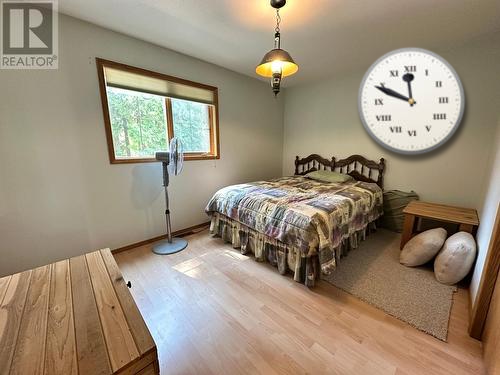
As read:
11:49
